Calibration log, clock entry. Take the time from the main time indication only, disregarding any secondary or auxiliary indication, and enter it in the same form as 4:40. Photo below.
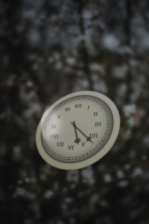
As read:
5:22
